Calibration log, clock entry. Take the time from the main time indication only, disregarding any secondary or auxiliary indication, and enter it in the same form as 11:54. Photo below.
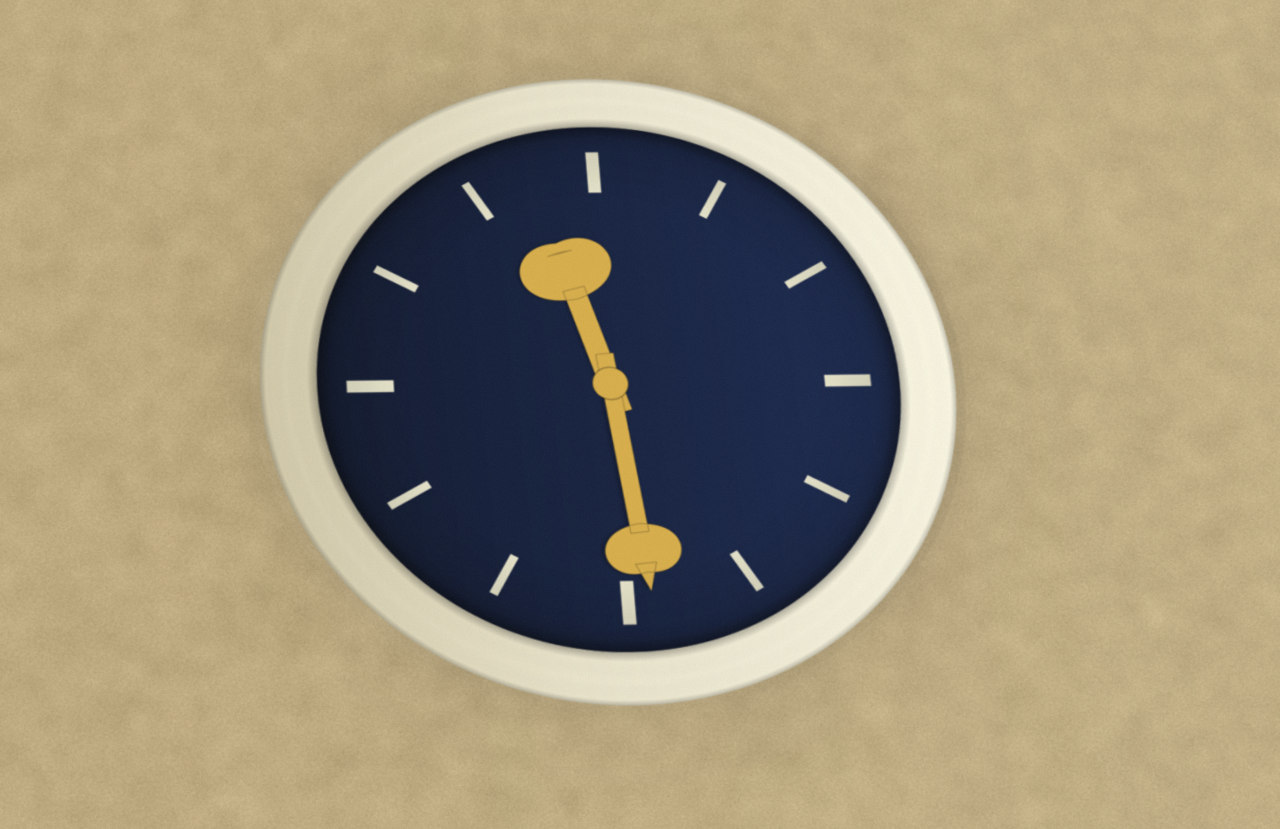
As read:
11:29
